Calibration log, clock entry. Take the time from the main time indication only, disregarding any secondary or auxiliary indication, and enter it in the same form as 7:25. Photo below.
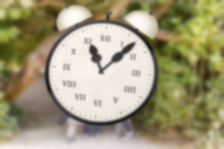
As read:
11:07
